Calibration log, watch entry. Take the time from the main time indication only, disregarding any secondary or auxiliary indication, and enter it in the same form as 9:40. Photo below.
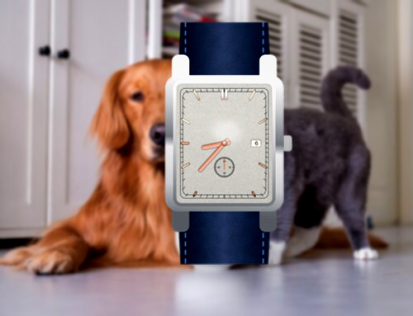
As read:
8:37
